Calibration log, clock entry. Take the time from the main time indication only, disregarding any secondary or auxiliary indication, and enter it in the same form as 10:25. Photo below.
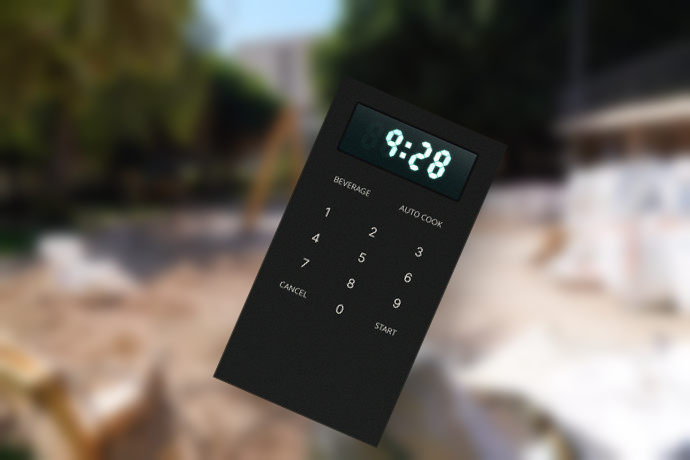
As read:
9:28
